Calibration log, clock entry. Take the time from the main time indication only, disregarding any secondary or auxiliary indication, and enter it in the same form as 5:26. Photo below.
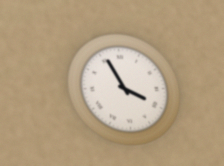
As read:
3:56
